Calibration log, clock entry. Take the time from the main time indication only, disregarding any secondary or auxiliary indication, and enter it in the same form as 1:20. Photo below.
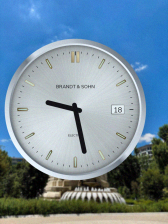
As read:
9:28
